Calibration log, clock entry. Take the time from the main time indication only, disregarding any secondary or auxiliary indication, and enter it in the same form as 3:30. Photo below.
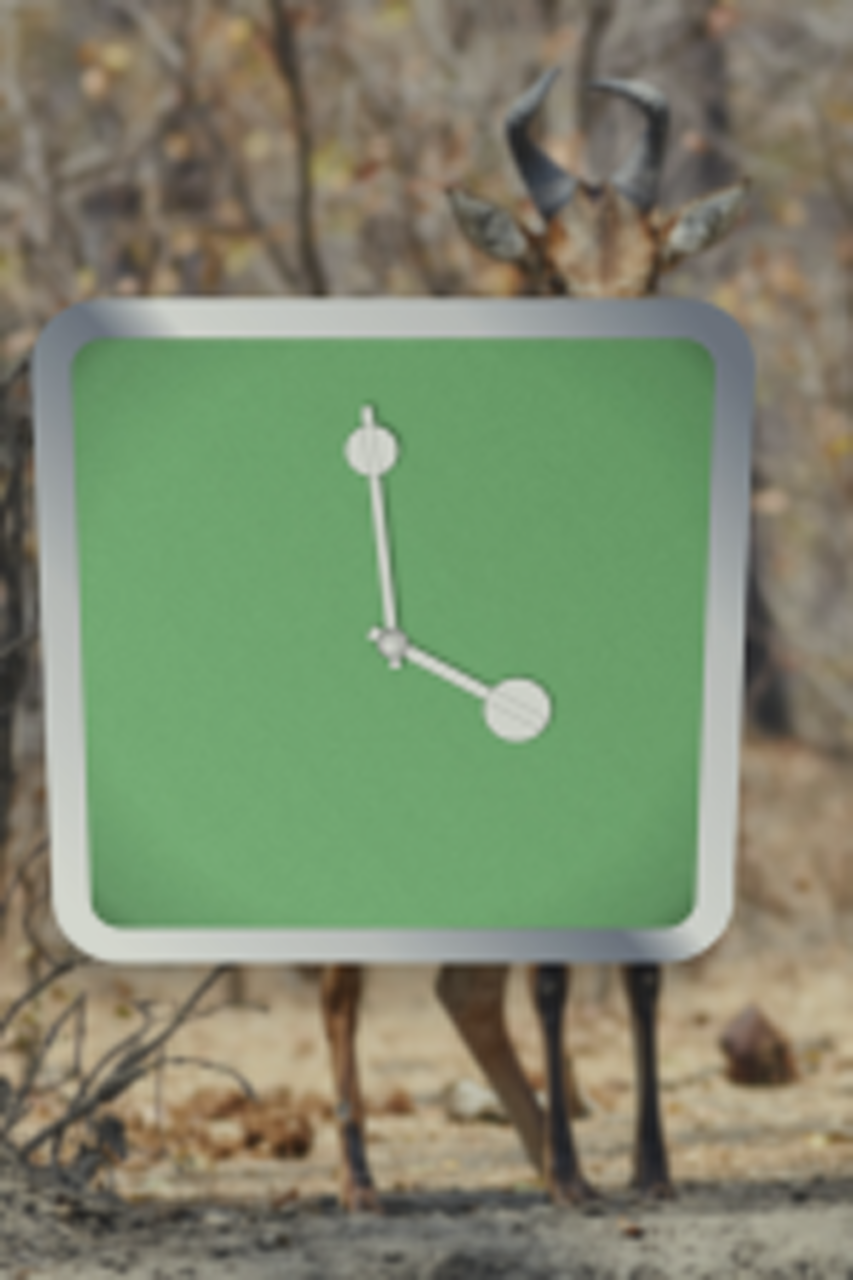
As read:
3:59
